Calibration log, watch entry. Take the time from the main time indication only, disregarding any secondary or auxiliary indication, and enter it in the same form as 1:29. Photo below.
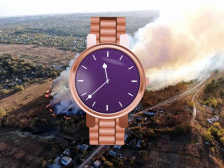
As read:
11:38
